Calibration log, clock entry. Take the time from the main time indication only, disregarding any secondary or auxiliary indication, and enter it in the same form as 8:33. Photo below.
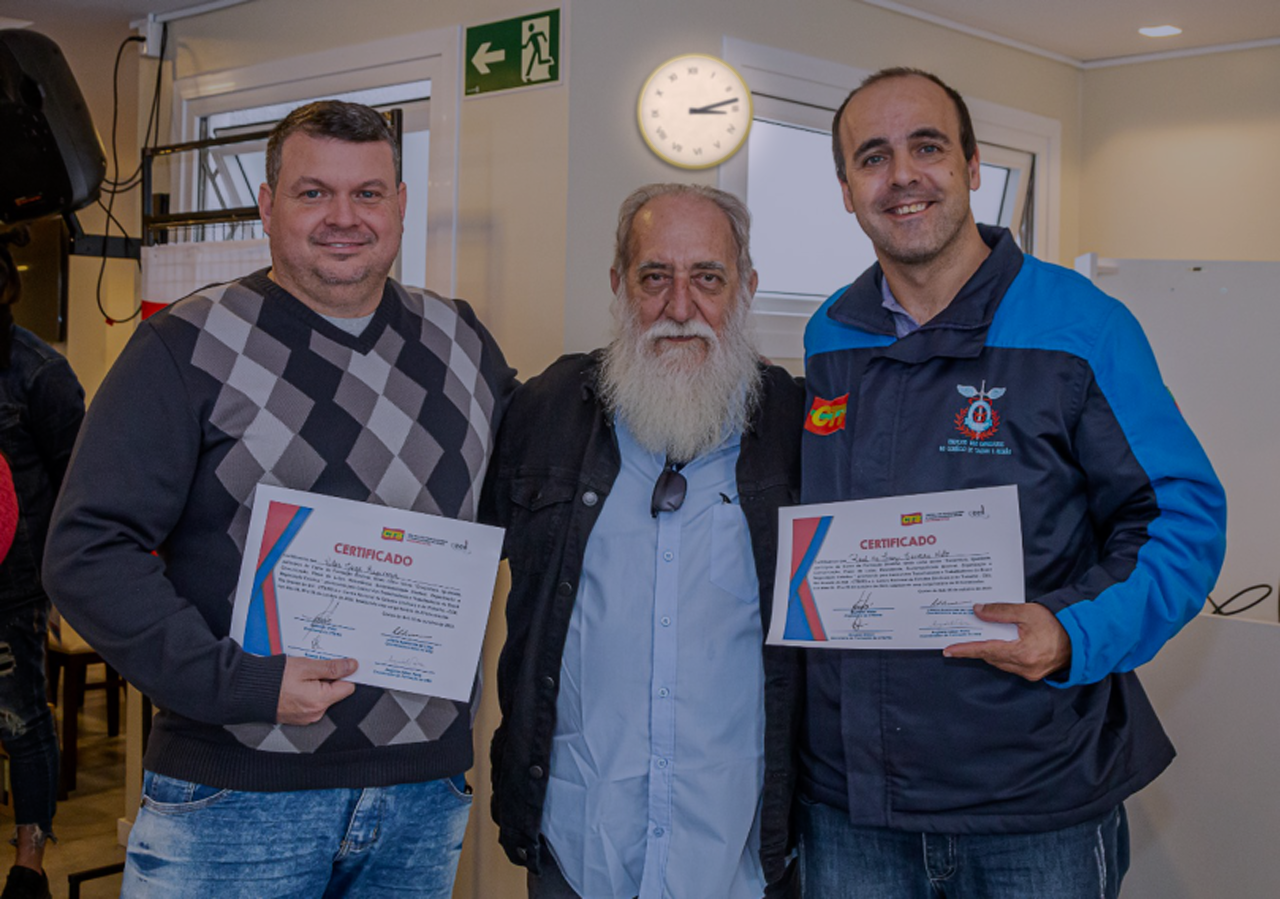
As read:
3:13
